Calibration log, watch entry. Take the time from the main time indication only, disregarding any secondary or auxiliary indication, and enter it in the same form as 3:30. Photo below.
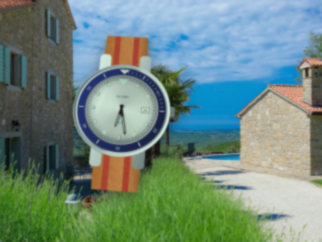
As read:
6:28
